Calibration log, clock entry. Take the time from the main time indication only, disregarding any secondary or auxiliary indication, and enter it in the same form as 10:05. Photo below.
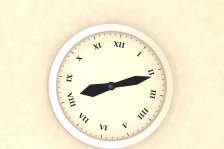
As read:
8:11
